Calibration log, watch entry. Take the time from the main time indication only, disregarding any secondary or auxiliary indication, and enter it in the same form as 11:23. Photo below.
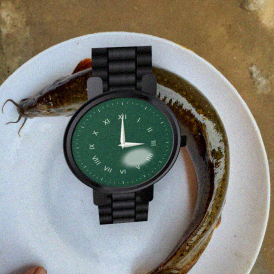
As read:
3:00
